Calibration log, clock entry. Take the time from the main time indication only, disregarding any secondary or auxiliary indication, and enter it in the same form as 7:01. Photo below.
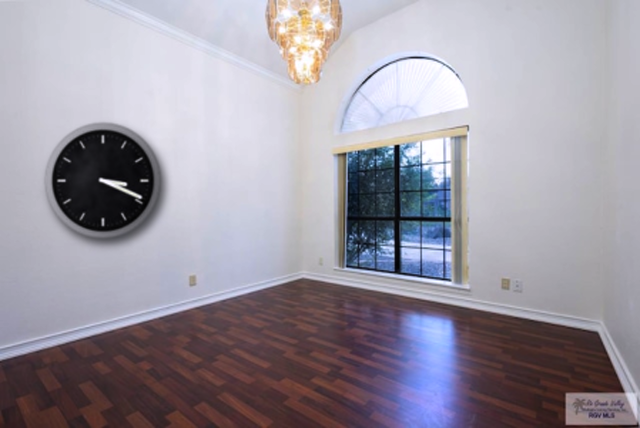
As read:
3:19
